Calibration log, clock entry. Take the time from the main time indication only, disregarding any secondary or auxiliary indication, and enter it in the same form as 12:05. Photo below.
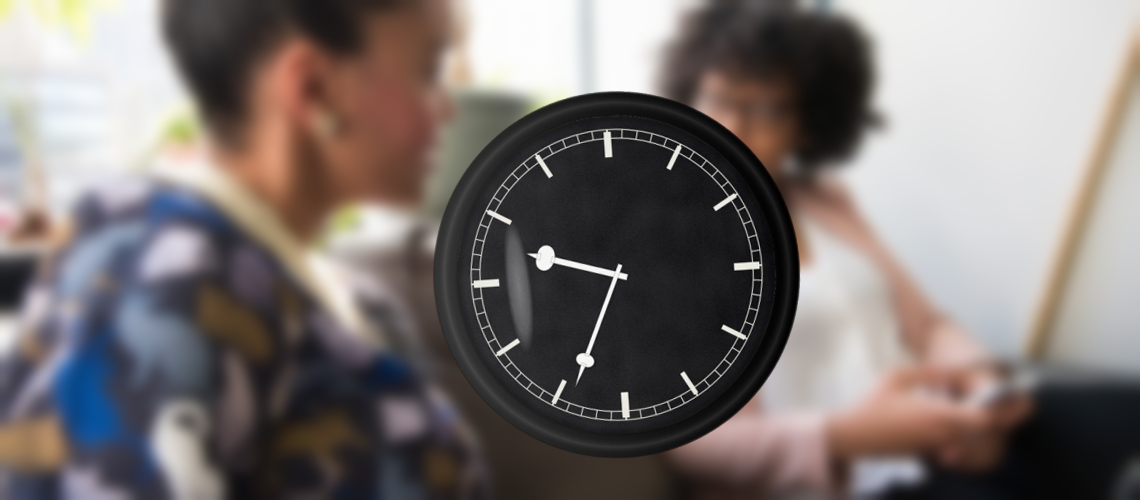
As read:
9:34
